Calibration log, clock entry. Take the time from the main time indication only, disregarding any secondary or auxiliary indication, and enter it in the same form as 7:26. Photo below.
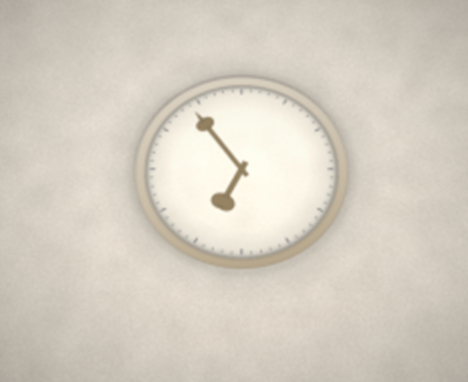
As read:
6:54
